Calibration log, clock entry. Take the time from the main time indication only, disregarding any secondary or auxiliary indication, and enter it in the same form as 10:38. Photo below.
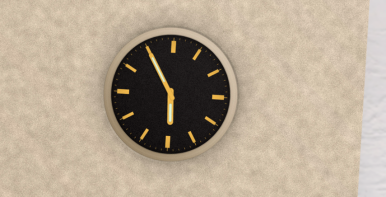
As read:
5:55
